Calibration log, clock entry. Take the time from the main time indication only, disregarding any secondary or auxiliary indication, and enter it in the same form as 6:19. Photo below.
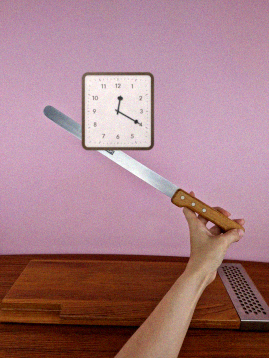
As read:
12:20
